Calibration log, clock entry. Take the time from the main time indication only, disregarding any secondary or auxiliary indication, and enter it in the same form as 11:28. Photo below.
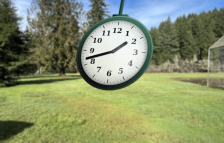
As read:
1:42
